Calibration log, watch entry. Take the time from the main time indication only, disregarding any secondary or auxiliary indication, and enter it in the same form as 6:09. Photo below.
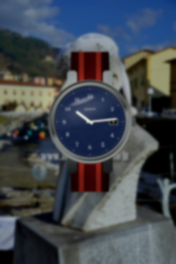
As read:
10:14
